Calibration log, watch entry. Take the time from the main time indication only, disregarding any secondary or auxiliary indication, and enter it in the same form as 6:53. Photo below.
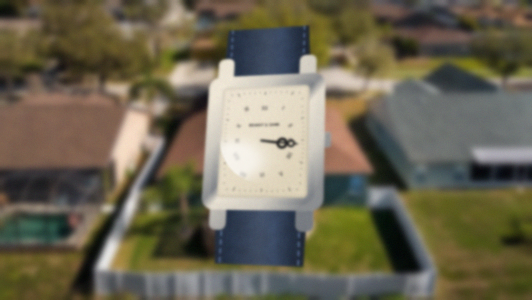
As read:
3:16
